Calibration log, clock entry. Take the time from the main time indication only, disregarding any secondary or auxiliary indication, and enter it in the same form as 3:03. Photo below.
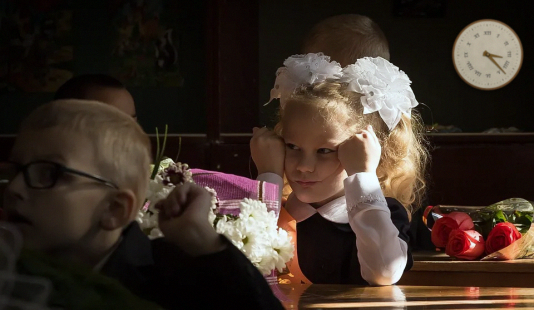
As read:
3:23
